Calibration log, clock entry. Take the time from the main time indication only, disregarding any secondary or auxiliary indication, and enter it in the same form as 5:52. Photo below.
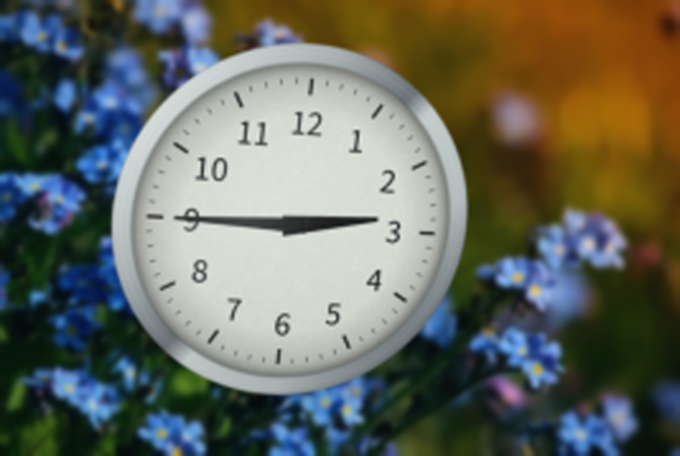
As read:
2:45
